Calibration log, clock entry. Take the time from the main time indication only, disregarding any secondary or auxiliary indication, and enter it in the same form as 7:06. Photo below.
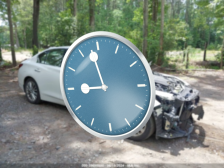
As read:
8:58
